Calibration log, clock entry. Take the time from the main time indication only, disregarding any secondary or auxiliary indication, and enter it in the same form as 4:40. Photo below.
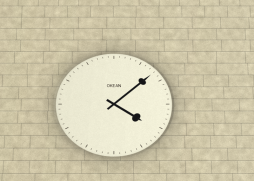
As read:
4:08
